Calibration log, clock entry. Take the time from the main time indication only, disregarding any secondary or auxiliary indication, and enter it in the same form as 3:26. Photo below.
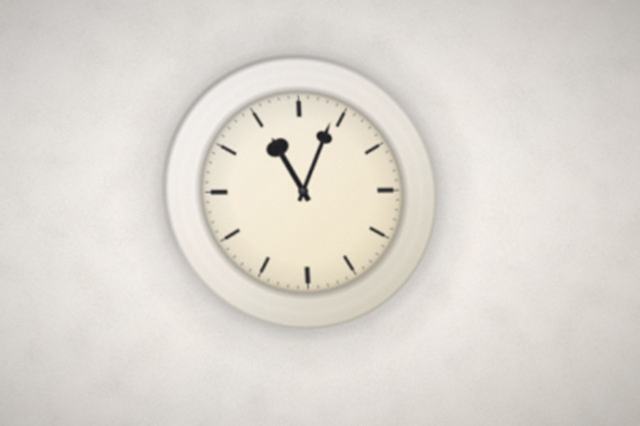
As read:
11:04
